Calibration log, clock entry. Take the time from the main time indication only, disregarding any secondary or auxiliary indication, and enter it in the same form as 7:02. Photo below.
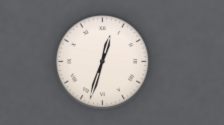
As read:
12:33
